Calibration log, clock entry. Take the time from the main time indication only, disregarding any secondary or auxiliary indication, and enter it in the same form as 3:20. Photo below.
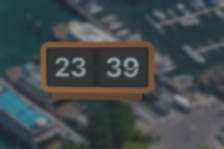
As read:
23:39
